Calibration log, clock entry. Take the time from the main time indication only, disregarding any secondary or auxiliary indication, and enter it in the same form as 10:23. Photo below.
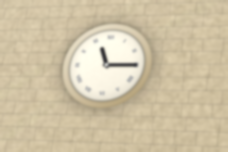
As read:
11:15
